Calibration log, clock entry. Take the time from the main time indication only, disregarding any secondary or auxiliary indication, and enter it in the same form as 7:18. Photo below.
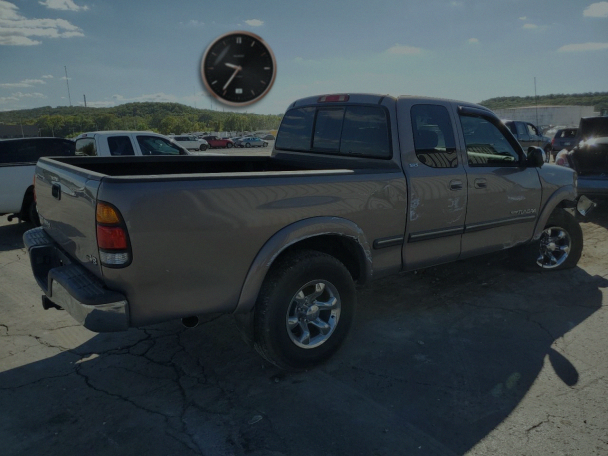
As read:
9:36
